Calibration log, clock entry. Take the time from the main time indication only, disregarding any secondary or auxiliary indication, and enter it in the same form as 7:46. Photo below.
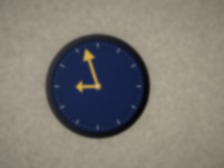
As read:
8:57
